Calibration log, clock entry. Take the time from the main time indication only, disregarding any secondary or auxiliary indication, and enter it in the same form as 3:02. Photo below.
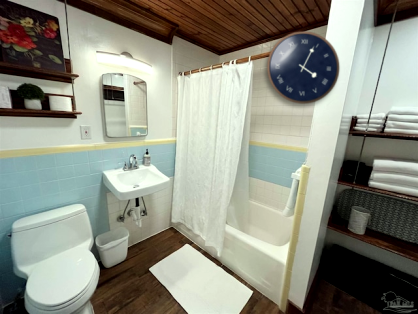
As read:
4:04
